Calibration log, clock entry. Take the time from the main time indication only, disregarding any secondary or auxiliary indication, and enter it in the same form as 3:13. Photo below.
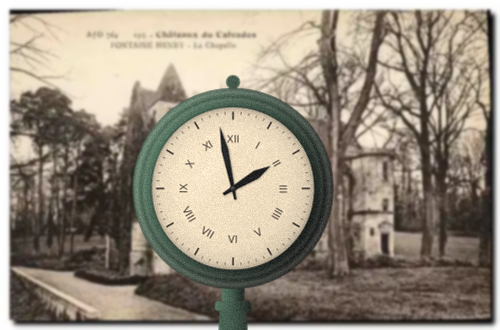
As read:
1:58
